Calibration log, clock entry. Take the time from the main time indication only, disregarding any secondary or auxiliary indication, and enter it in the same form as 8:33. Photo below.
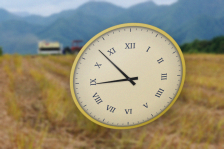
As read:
8:53
